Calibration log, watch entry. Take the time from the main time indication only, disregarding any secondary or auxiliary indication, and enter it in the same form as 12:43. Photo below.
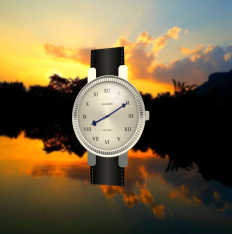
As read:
8:10
